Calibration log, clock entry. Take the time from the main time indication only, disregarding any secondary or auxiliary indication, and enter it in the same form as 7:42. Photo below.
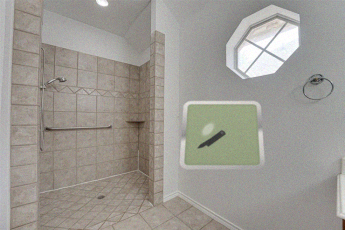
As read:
7:39
